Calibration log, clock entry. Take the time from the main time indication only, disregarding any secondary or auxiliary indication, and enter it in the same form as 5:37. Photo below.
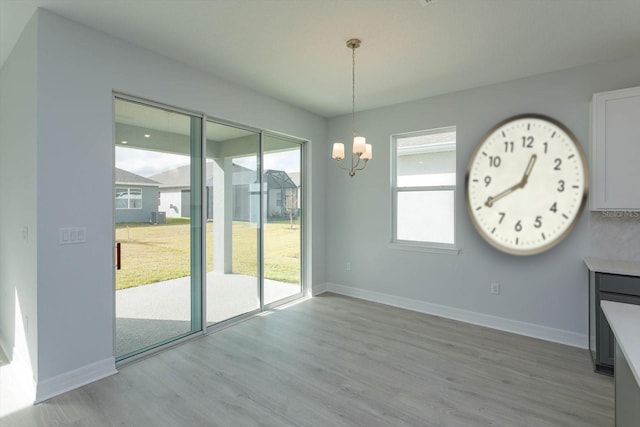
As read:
12:40
